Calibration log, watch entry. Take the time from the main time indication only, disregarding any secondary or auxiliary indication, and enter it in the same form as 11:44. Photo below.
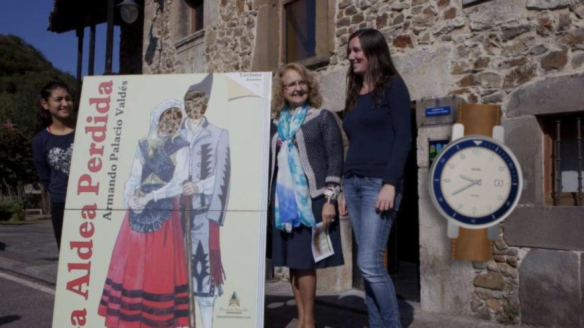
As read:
9:40
